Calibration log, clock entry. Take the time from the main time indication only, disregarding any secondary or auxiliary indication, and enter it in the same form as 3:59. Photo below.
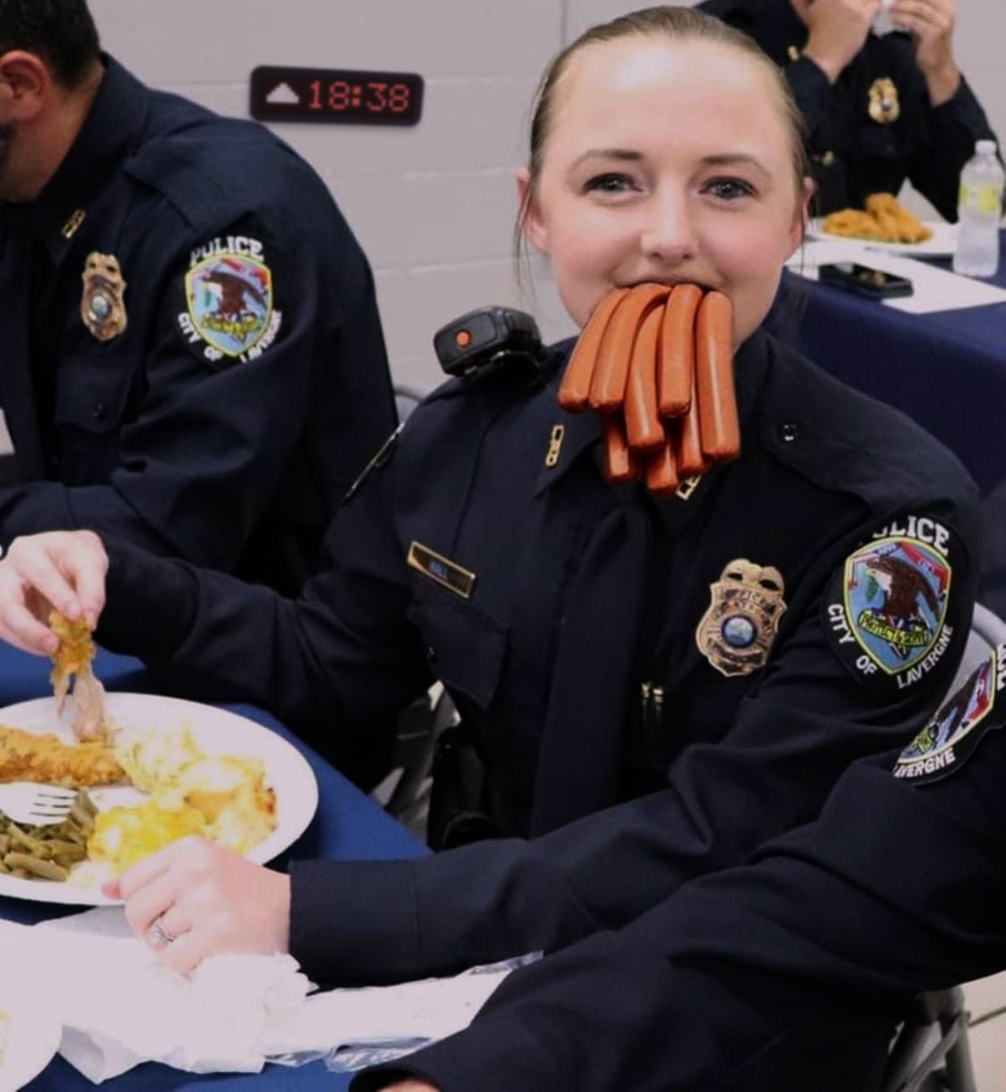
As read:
18:38
